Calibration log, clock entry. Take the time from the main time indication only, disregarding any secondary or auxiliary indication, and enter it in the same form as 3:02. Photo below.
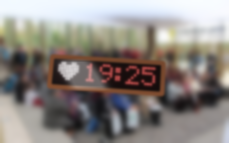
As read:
19:25
